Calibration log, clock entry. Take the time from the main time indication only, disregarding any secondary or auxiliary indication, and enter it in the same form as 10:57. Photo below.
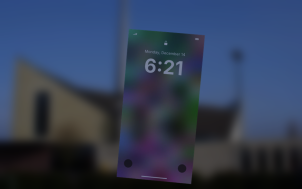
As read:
6:21
